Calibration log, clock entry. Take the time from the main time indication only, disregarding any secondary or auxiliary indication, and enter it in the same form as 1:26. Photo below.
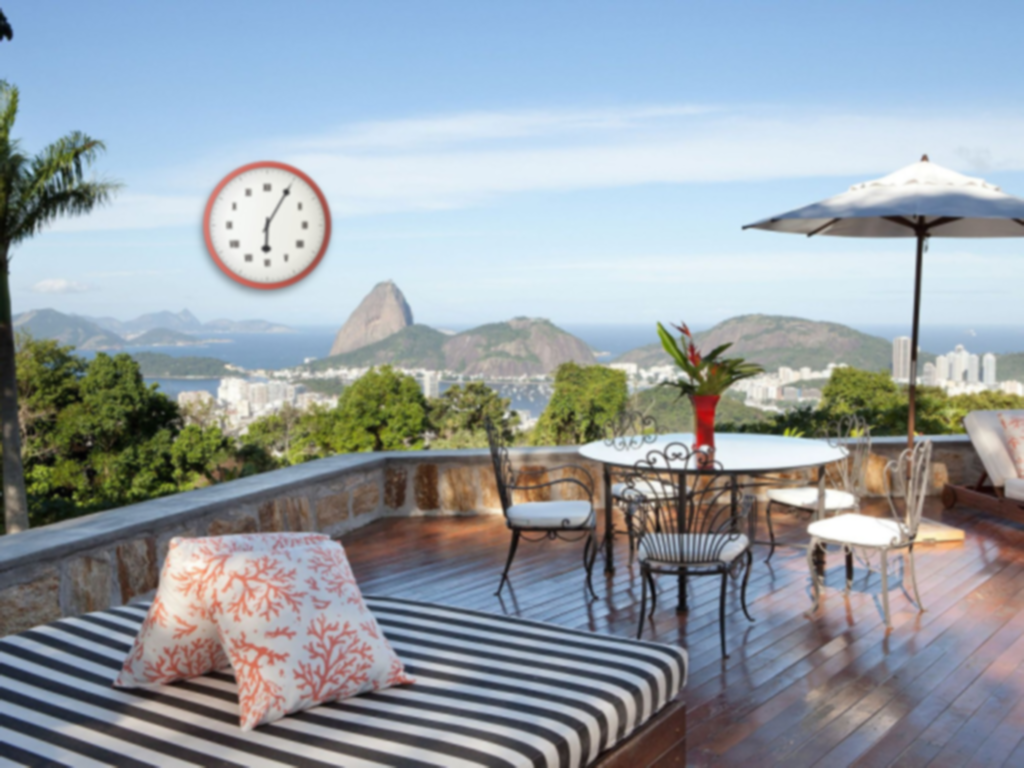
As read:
6:05
